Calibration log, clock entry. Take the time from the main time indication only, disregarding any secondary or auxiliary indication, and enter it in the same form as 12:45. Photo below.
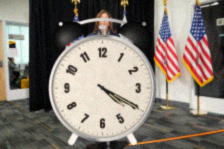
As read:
4:20
